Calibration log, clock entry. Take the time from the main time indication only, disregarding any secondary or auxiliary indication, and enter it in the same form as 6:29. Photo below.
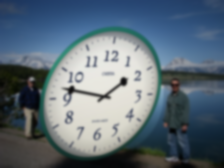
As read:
1:47
